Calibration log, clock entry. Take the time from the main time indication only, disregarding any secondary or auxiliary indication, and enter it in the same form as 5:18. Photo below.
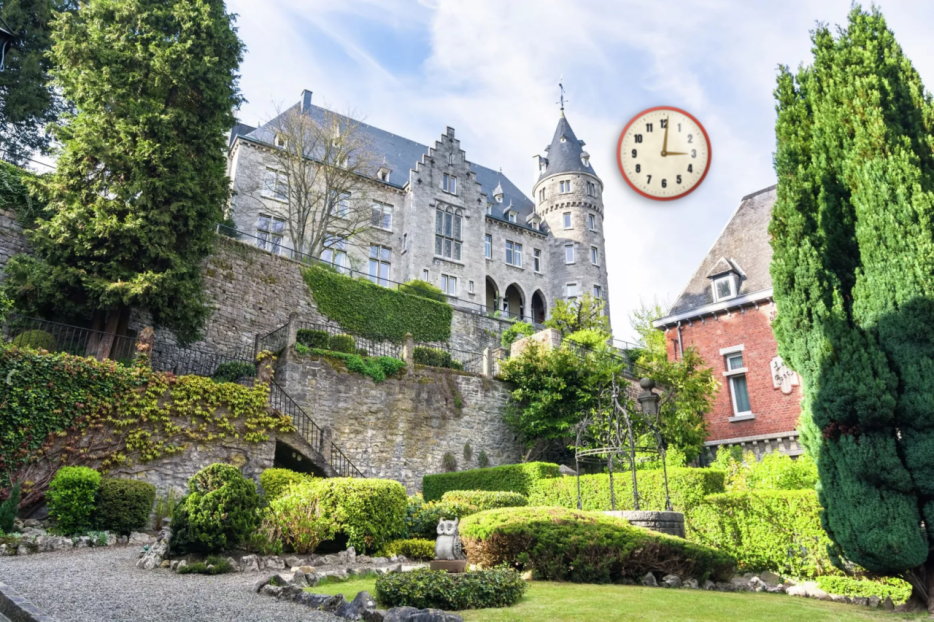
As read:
3:01
